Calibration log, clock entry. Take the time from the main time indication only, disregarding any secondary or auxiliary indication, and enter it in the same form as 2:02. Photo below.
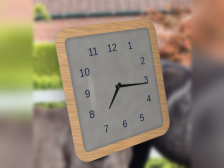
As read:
7:16
